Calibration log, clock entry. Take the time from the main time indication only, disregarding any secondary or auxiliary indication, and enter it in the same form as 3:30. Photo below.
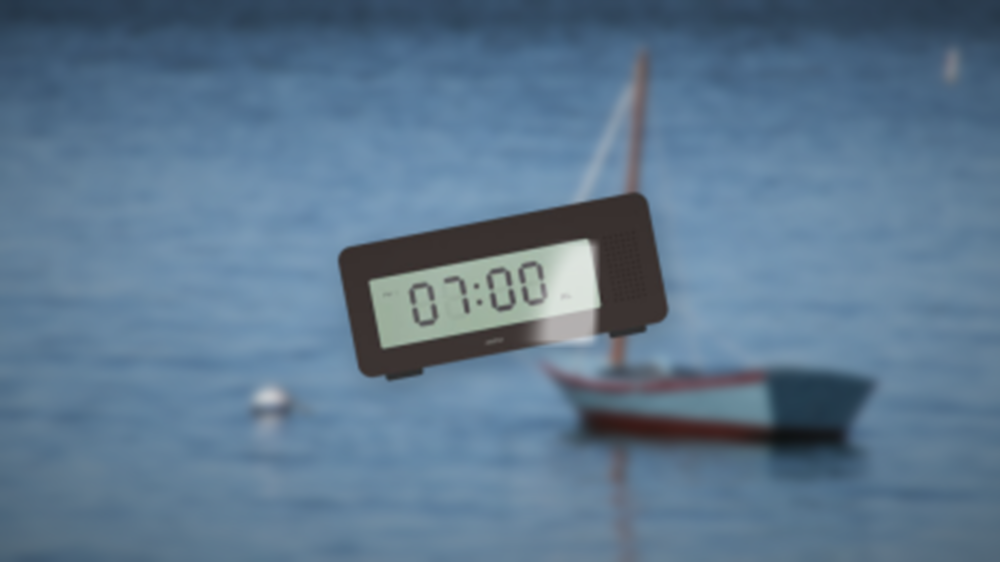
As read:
7:00
